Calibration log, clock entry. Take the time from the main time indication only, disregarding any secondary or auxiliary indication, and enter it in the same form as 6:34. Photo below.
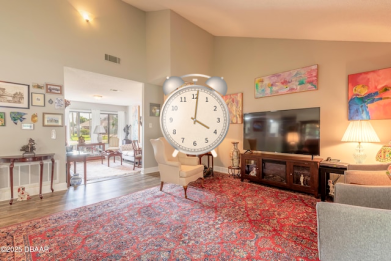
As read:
4:01
